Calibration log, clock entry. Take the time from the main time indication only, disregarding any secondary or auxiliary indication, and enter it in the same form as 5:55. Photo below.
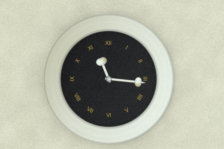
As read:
11:16
